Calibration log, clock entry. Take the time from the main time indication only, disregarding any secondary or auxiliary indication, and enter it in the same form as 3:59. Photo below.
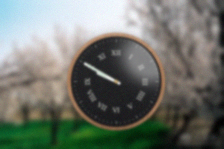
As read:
9:50
